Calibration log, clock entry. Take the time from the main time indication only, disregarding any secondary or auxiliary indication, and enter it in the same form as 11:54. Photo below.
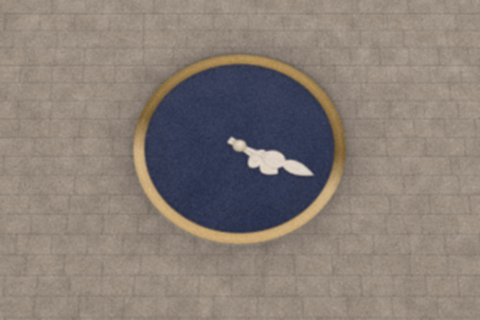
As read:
4:19
